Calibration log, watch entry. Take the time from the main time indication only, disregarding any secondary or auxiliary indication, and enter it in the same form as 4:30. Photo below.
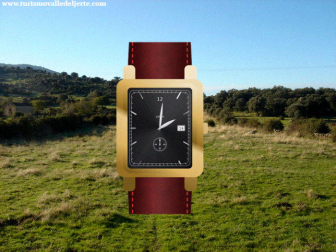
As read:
2:01
